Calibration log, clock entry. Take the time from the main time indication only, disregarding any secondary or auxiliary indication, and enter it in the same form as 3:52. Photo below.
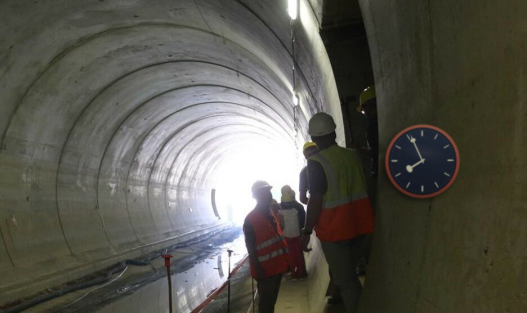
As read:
7:56
